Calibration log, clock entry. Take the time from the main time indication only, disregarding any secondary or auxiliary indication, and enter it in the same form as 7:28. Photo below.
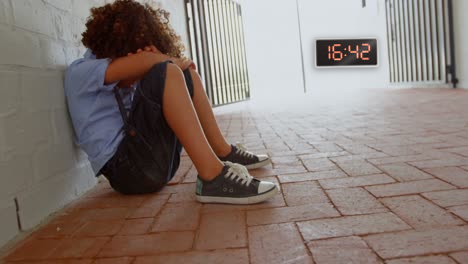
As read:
16:42
